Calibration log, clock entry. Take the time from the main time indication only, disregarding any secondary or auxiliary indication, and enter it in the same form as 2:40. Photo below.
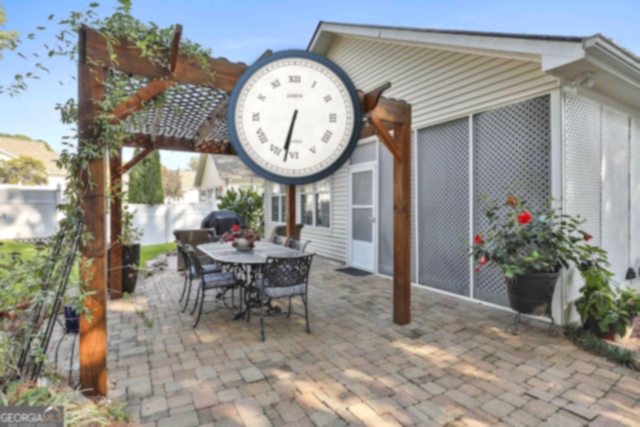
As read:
6:32
